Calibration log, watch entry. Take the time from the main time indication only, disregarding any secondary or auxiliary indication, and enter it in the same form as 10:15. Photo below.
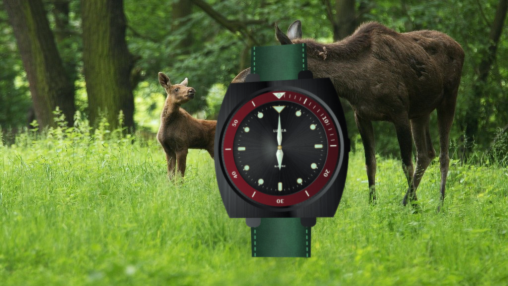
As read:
6:00
